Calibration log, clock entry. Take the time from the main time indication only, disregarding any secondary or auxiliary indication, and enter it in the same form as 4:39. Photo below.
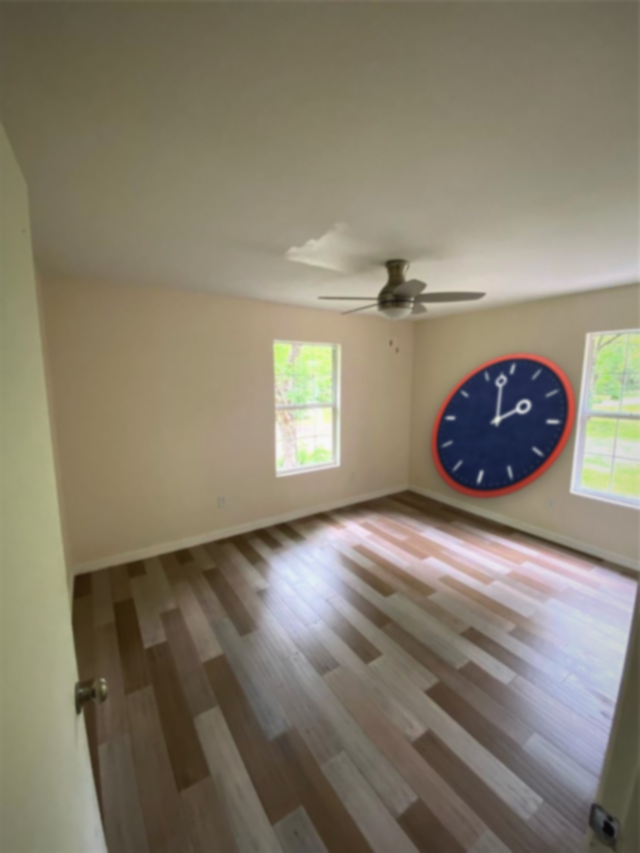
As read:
1:58
